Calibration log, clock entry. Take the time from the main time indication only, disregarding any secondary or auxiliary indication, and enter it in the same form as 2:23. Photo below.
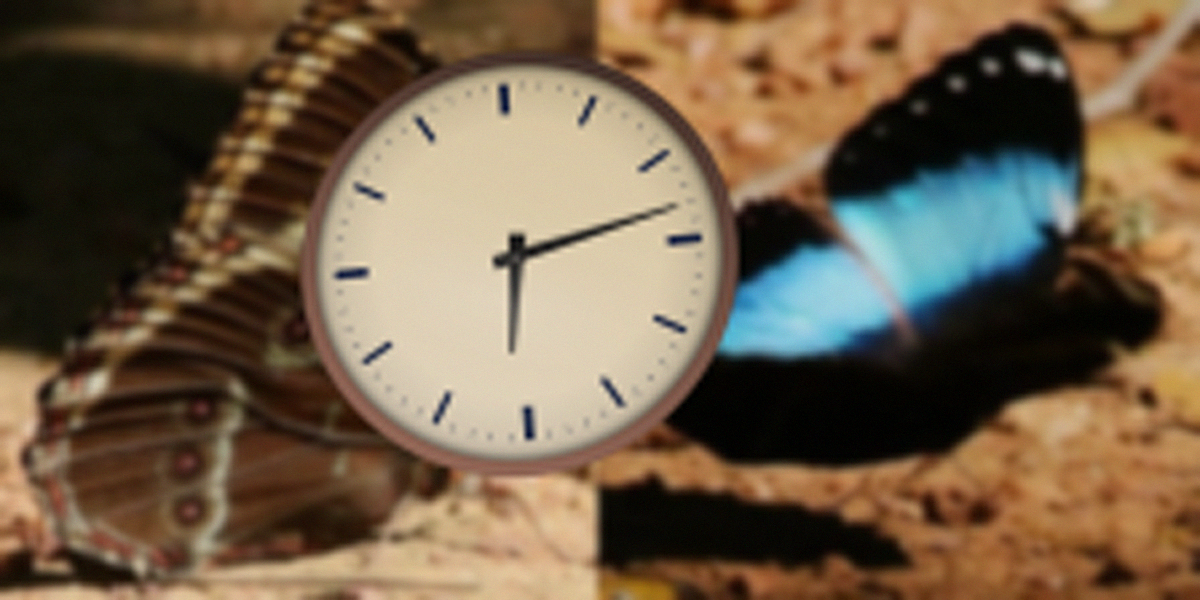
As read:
6:13
